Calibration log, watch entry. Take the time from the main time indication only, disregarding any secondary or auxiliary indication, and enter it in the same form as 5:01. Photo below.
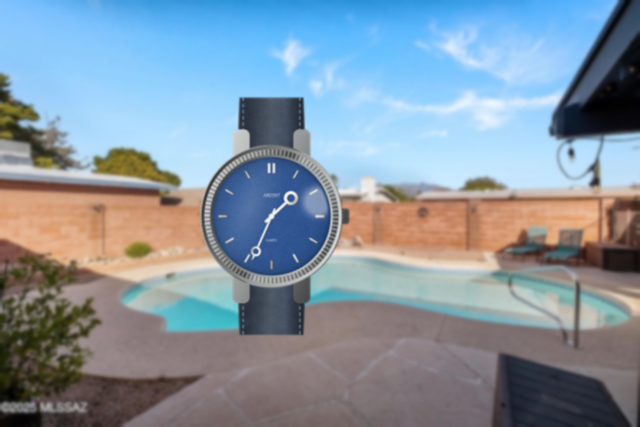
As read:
1:34
